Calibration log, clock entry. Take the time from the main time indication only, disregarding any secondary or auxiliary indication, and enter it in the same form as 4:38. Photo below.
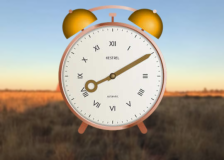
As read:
8:10
